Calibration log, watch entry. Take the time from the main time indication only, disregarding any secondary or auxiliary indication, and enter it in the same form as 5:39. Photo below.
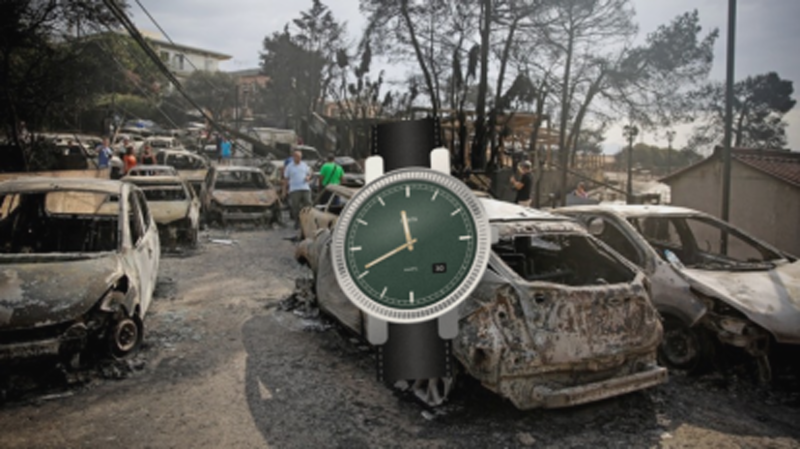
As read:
11:41
